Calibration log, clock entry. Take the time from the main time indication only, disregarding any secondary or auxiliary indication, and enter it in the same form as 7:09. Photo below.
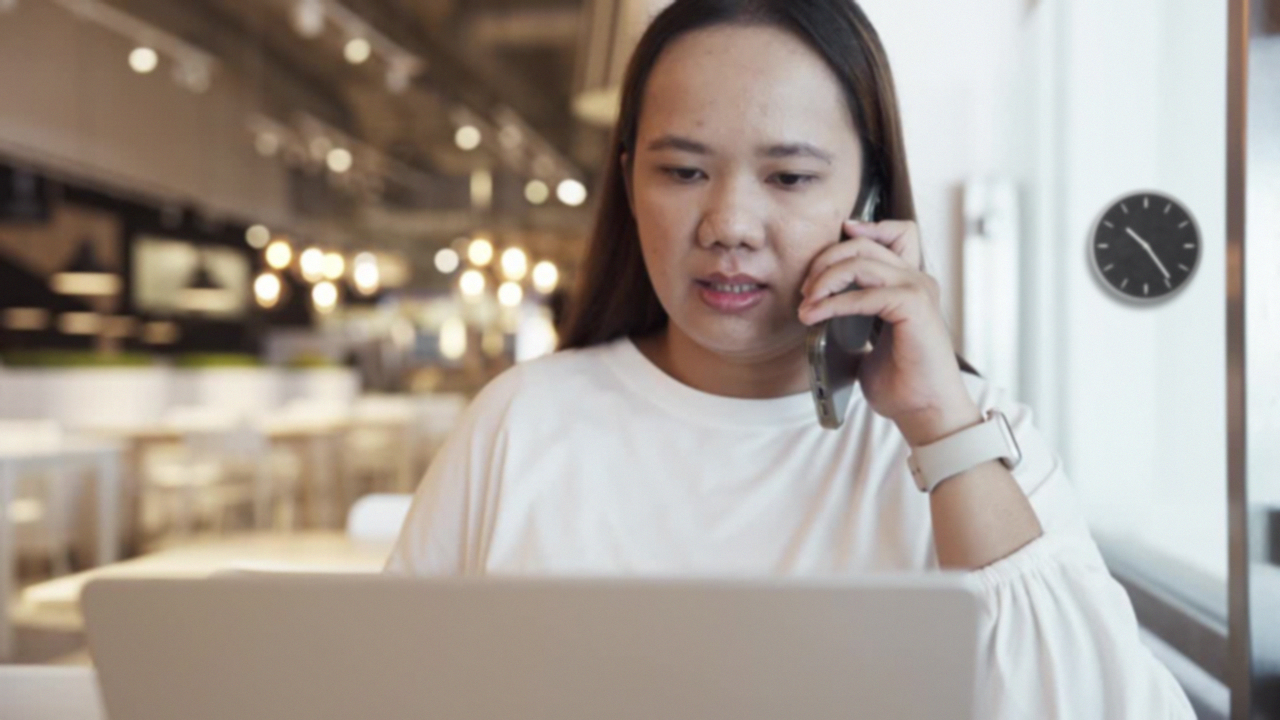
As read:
10:24
